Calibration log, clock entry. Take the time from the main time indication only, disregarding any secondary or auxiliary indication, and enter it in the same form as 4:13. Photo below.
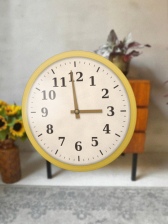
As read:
2:59
